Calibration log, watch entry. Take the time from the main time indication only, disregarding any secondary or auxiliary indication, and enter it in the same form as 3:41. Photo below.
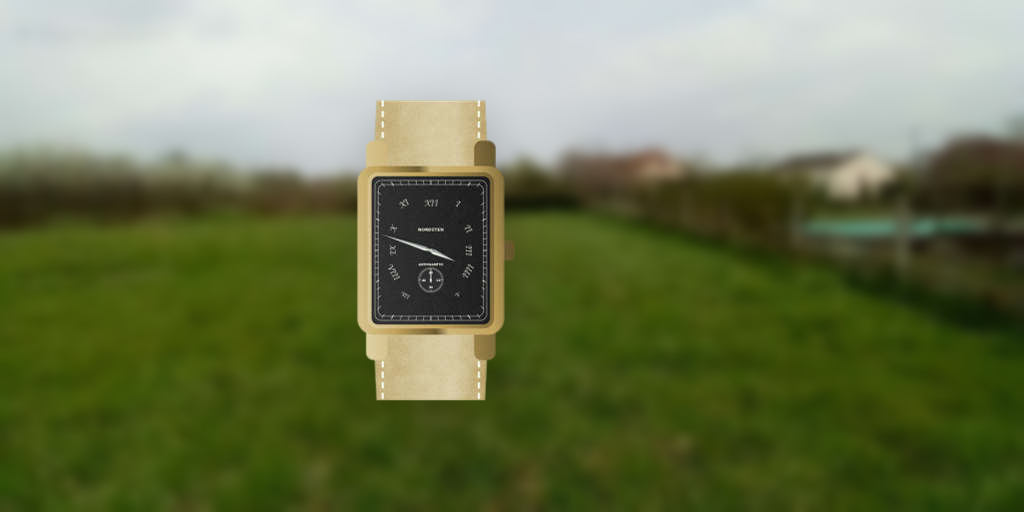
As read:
3:48
